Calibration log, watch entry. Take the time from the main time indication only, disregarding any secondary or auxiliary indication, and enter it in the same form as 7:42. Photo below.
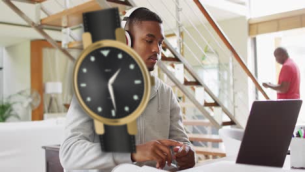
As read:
1:29
